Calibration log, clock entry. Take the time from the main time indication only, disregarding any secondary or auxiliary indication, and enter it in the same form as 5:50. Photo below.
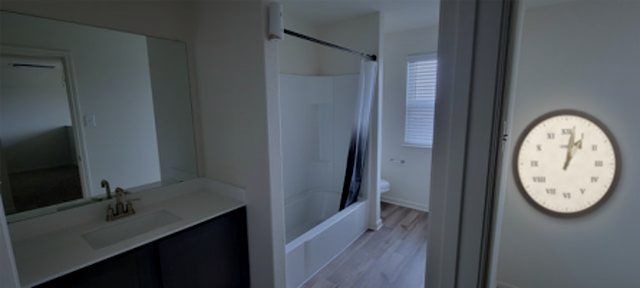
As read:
1:02
